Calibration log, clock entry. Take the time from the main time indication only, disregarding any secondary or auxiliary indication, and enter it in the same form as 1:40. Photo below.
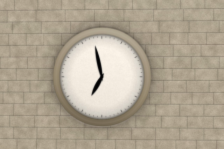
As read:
6:58
